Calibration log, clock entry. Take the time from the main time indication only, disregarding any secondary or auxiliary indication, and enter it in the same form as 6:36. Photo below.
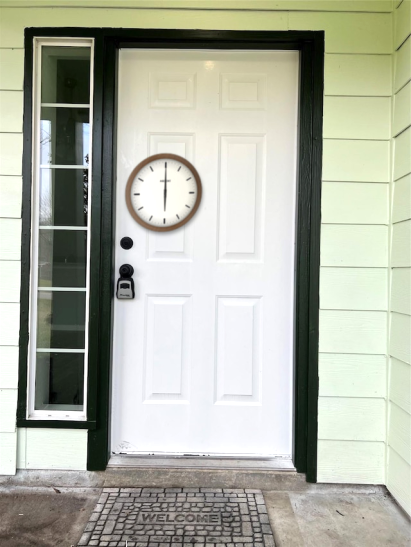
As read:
6:00
